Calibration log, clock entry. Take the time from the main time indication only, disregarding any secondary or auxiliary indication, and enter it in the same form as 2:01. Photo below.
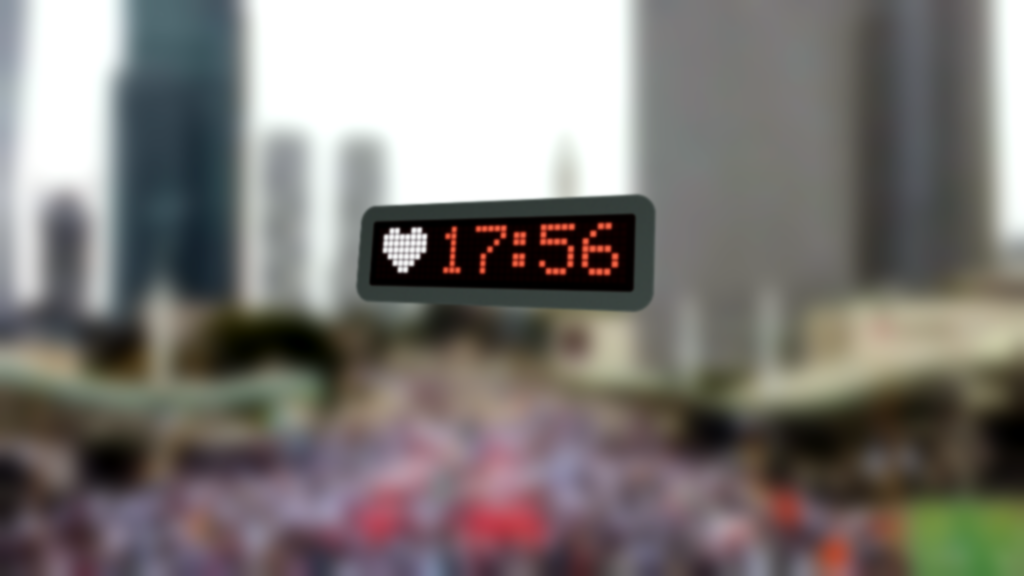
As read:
17:56
